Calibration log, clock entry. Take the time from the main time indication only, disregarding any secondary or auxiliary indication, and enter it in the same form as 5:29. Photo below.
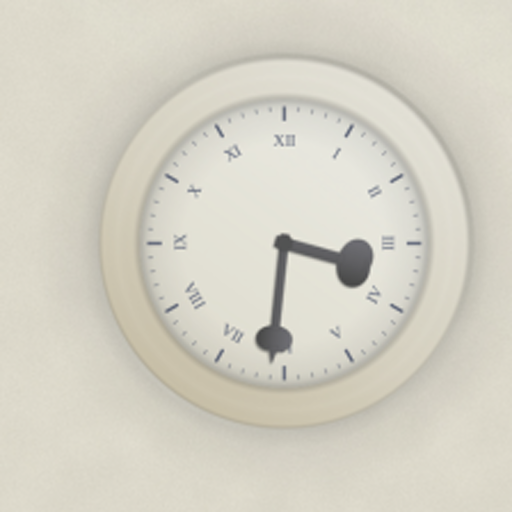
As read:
3:31
